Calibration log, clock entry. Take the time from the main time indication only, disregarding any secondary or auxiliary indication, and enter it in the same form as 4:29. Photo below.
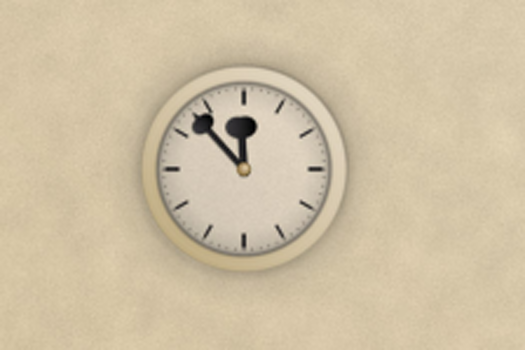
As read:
11:53
